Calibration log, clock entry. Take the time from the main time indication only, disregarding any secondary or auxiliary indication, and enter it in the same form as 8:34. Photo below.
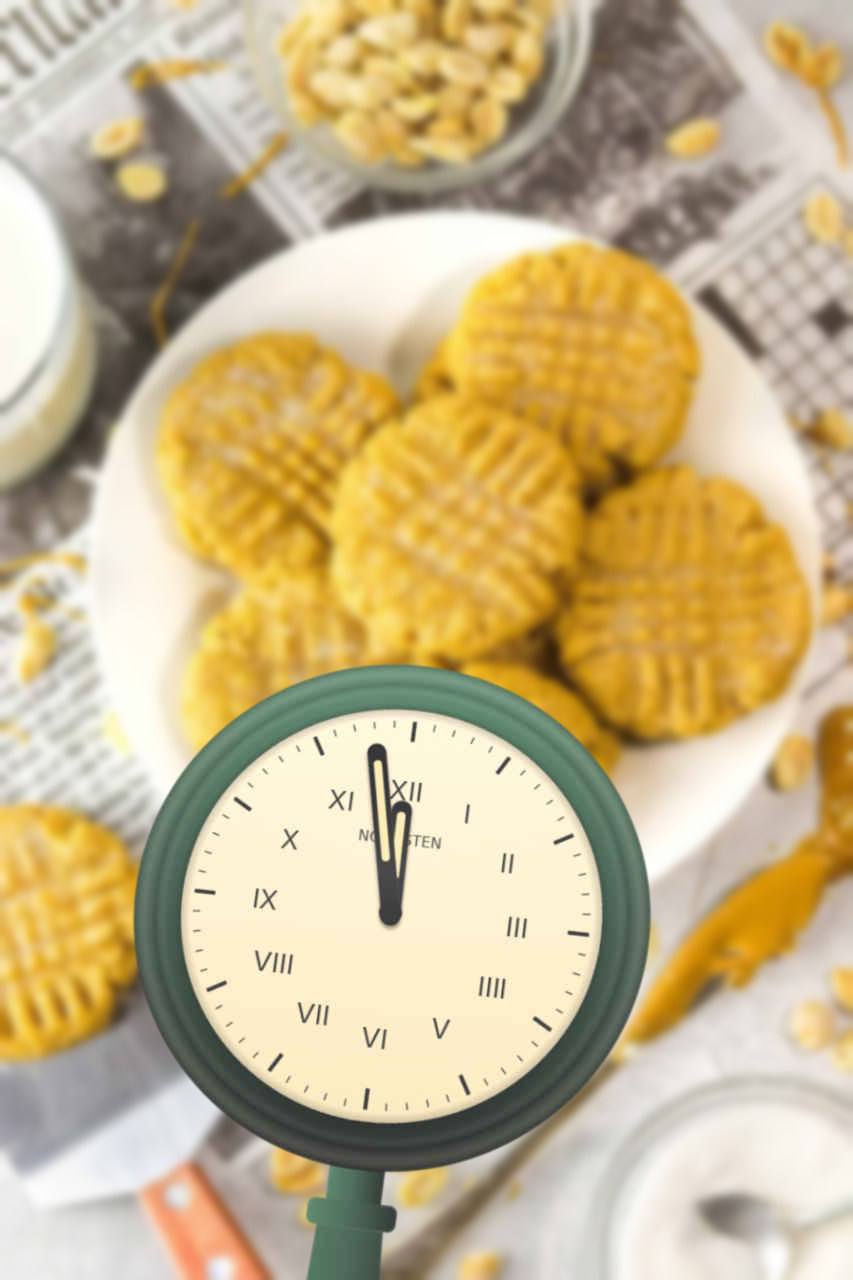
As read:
11:58
